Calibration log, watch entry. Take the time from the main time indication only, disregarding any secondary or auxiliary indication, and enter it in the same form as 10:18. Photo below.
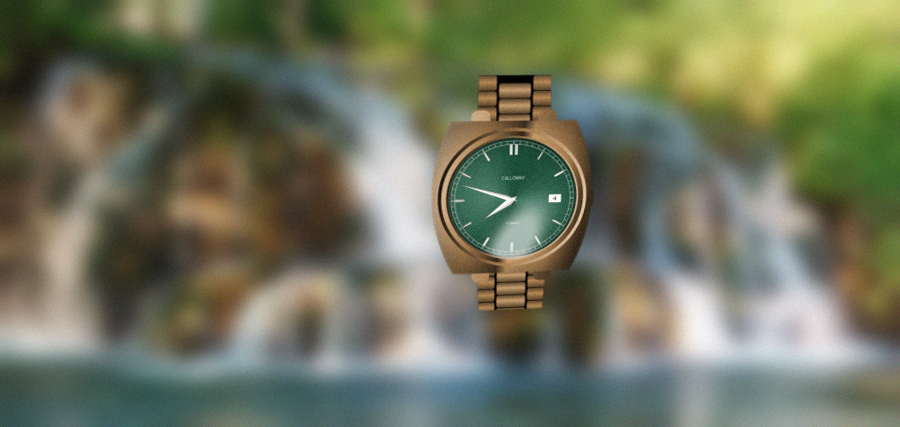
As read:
7:48
